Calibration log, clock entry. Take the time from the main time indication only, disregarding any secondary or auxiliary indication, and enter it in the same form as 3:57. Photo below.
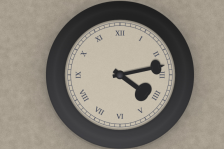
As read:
4:13
